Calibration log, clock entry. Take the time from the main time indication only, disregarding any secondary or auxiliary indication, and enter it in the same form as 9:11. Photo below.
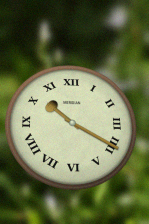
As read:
10:20
